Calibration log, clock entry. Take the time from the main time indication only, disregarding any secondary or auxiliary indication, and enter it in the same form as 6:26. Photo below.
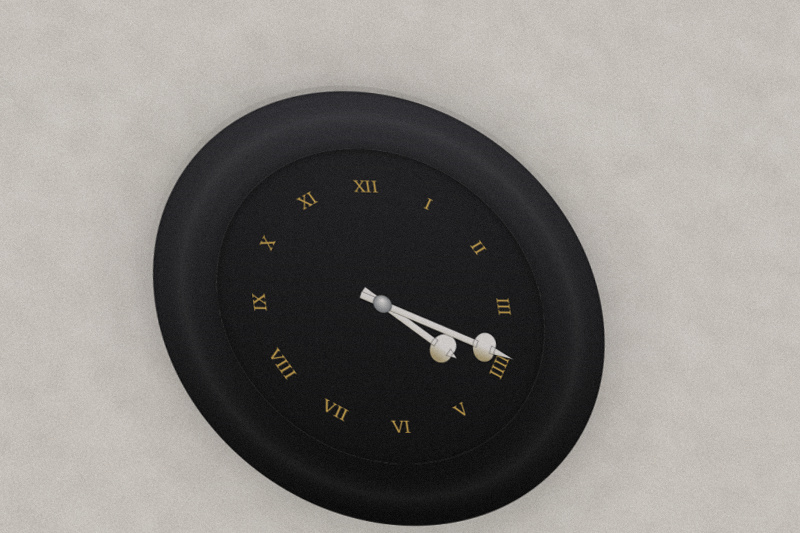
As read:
4:19
